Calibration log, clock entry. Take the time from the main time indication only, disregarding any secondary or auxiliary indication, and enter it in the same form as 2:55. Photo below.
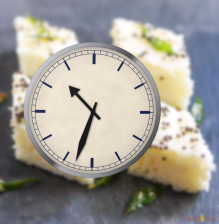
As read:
10:33
